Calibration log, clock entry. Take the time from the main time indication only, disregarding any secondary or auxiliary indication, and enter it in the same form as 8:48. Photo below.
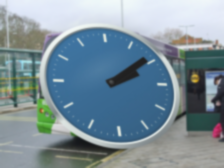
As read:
2:09
